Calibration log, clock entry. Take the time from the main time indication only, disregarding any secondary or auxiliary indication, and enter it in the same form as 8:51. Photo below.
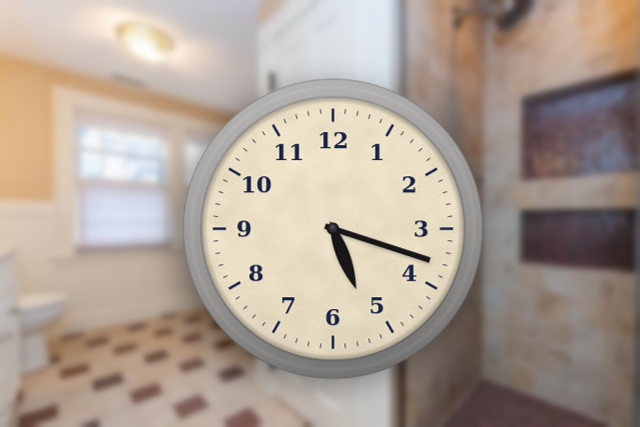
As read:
5:18
